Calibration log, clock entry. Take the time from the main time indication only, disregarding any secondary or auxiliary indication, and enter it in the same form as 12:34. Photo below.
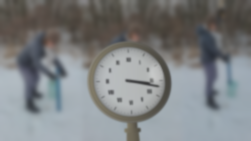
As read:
3:17
